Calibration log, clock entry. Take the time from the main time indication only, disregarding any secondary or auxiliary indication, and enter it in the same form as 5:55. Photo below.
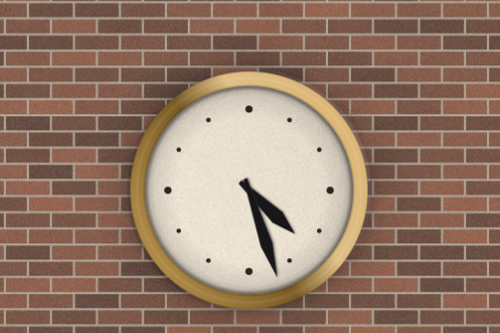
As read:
4:27
